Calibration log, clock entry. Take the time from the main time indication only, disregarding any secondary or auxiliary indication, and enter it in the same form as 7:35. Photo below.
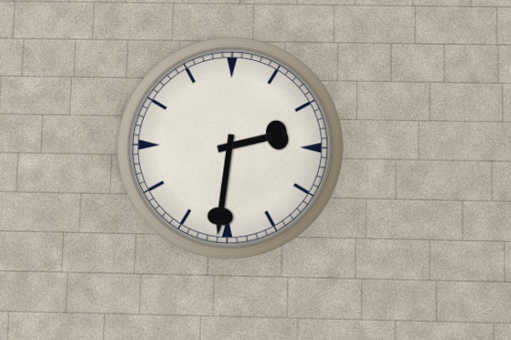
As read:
2:31
